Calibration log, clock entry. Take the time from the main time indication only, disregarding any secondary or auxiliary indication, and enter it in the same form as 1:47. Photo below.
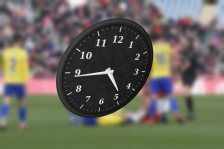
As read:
4:44
